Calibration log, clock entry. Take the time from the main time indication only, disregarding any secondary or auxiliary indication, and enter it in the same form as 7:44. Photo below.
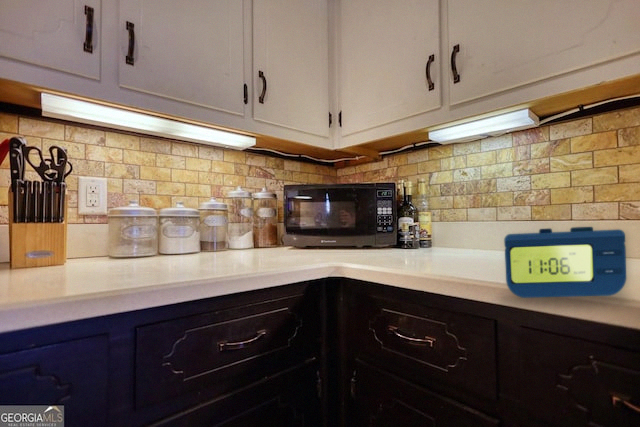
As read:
11:06
